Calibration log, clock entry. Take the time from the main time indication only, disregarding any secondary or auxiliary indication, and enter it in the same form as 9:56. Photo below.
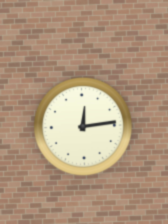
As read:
12:14
